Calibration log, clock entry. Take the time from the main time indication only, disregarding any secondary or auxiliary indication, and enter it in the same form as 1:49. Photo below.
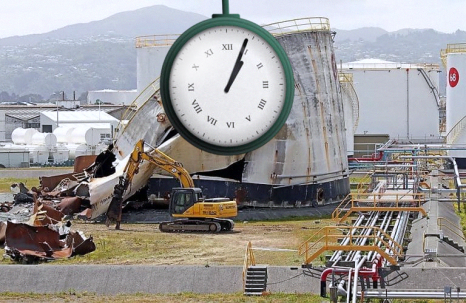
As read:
1:04
